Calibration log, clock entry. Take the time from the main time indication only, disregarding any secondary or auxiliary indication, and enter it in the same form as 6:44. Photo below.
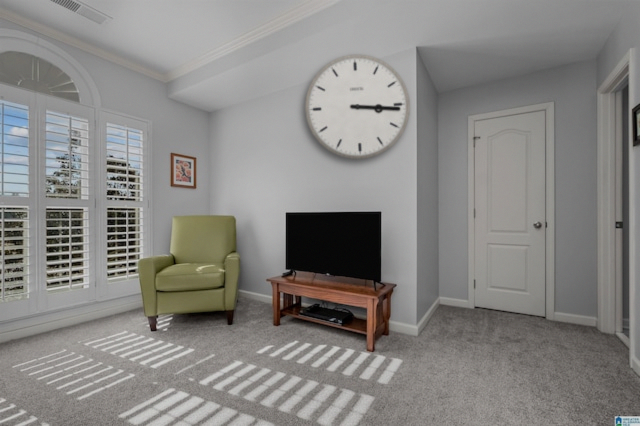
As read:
3:16
